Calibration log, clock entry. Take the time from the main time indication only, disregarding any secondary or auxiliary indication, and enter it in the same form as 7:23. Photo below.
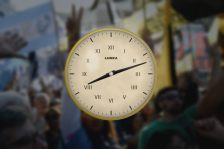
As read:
8:12
